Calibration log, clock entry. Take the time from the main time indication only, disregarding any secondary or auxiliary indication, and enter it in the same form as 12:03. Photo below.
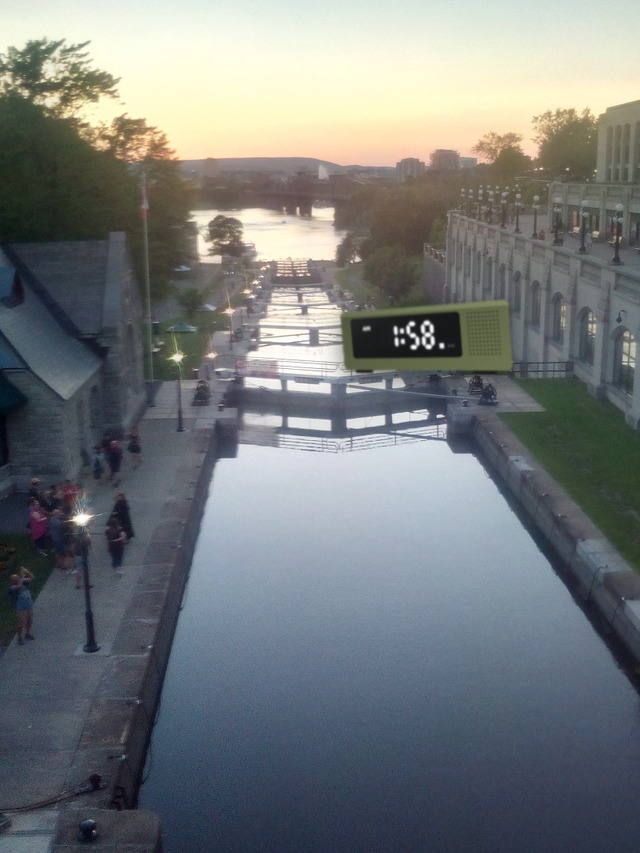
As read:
1:58
